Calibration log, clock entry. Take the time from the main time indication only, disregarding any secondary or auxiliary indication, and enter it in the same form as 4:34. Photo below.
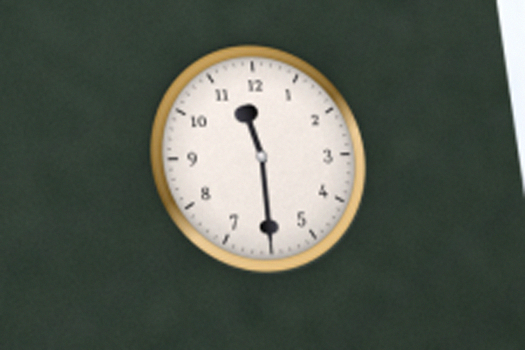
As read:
11:30
